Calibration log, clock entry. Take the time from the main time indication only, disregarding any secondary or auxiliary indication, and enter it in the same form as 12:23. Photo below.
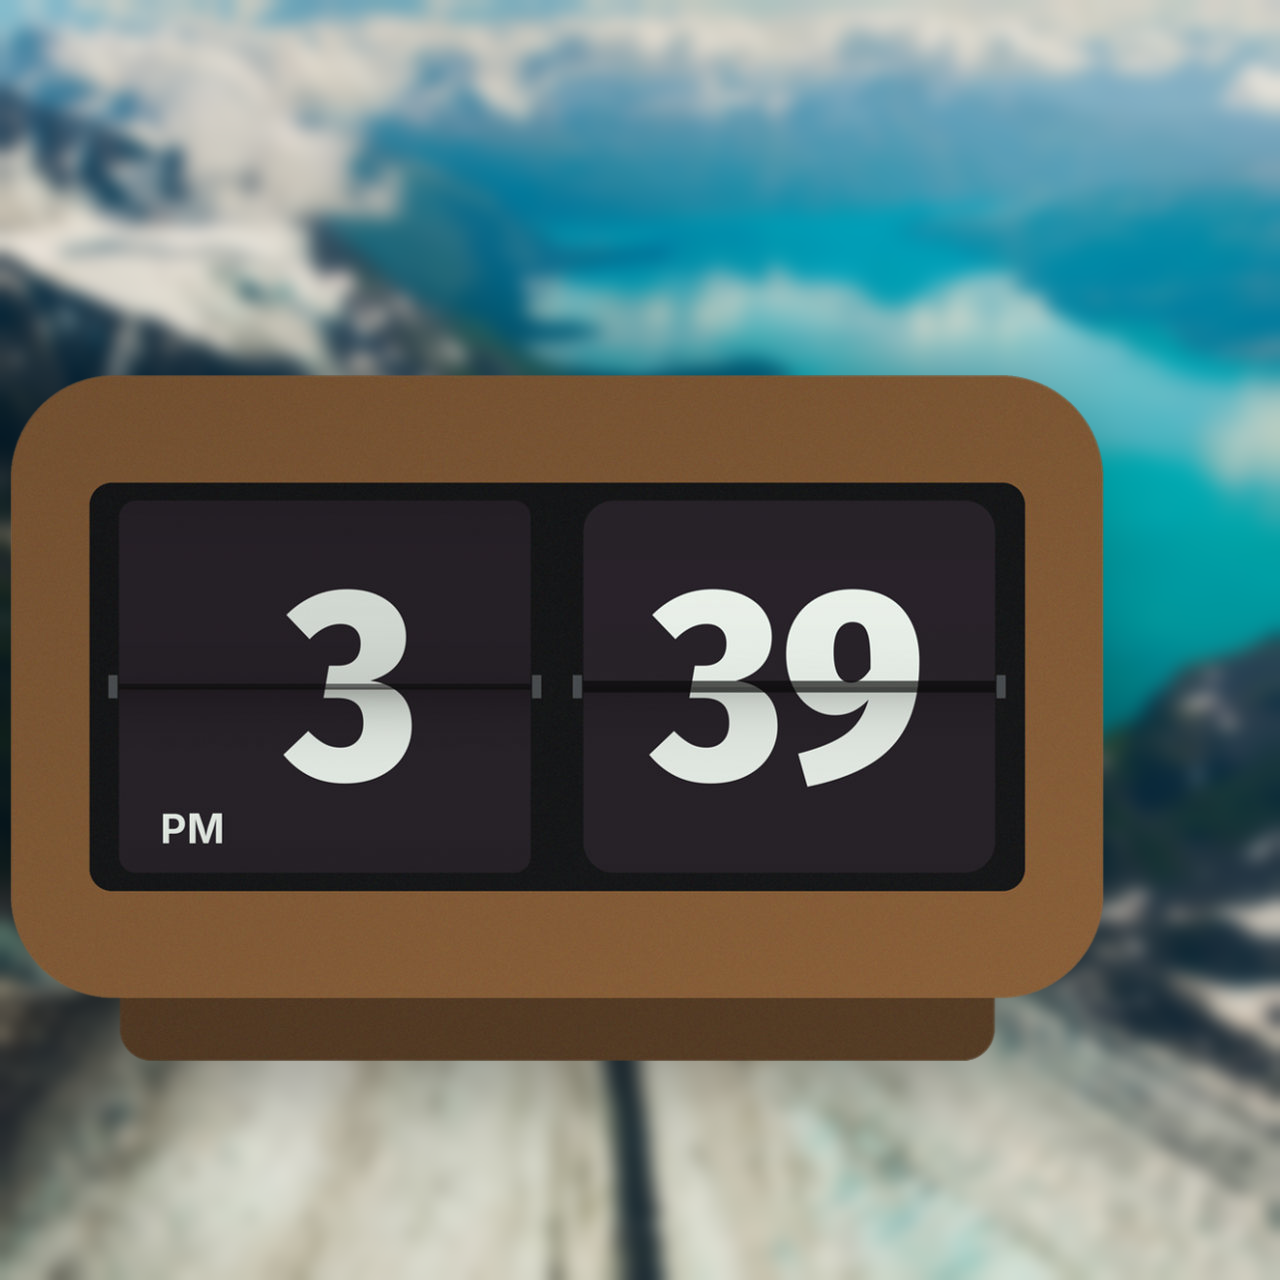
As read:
3:39
